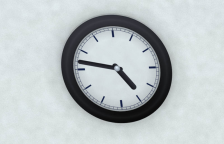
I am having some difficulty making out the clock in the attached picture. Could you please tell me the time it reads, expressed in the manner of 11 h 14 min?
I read 4 h 47 min
